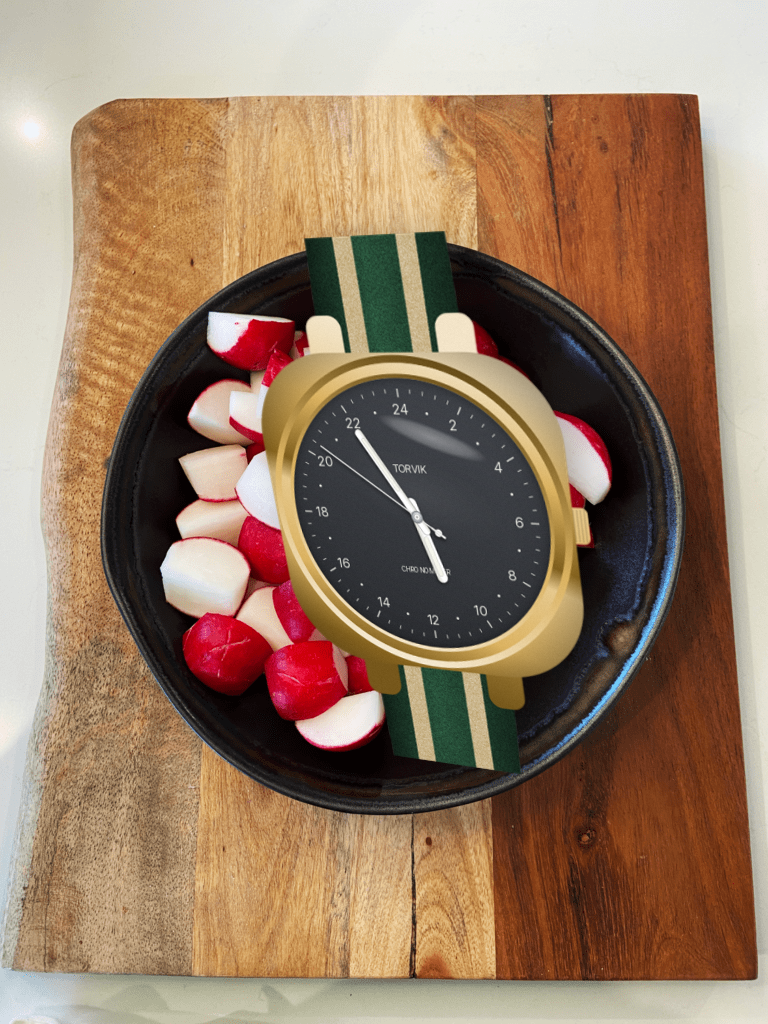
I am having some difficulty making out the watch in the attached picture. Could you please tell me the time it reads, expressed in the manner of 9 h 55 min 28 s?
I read 10 h 54 min 51 s
